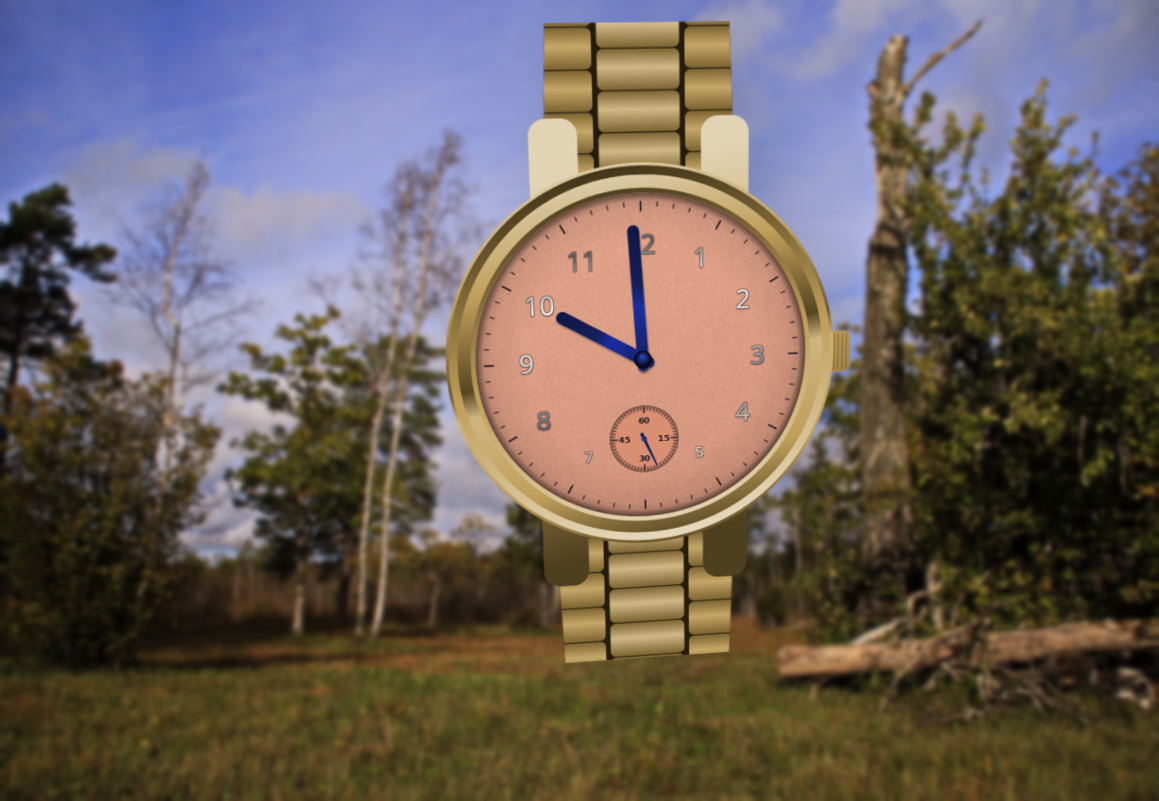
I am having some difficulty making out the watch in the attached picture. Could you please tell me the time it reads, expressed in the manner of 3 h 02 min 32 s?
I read 9 h 59 min 26 s
